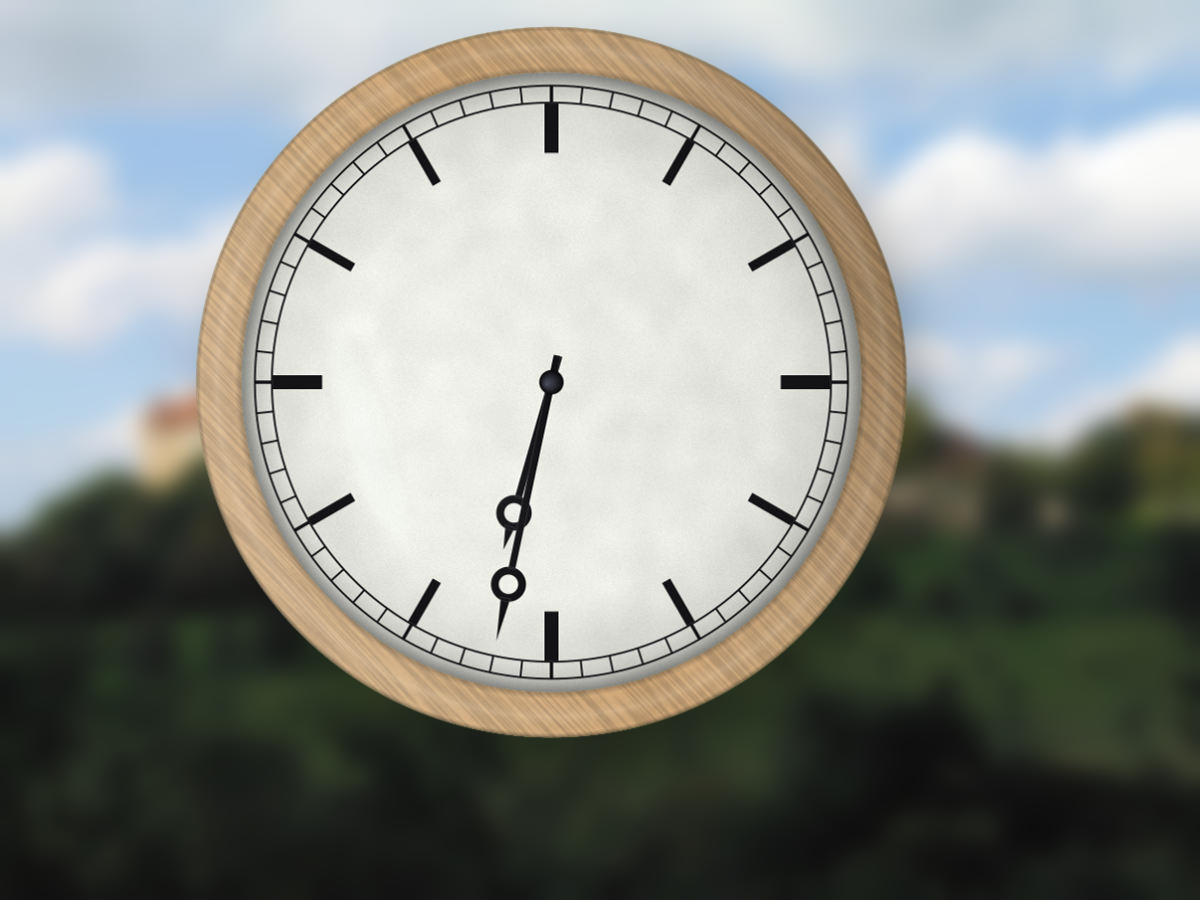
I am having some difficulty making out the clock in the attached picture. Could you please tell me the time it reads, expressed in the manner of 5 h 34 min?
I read 6 h 32 min
